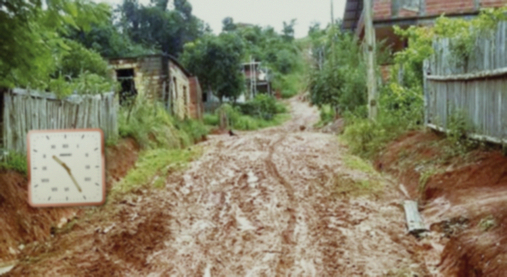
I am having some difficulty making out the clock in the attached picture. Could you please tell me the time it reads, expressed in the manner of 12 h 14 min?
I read 10 h 25 min
